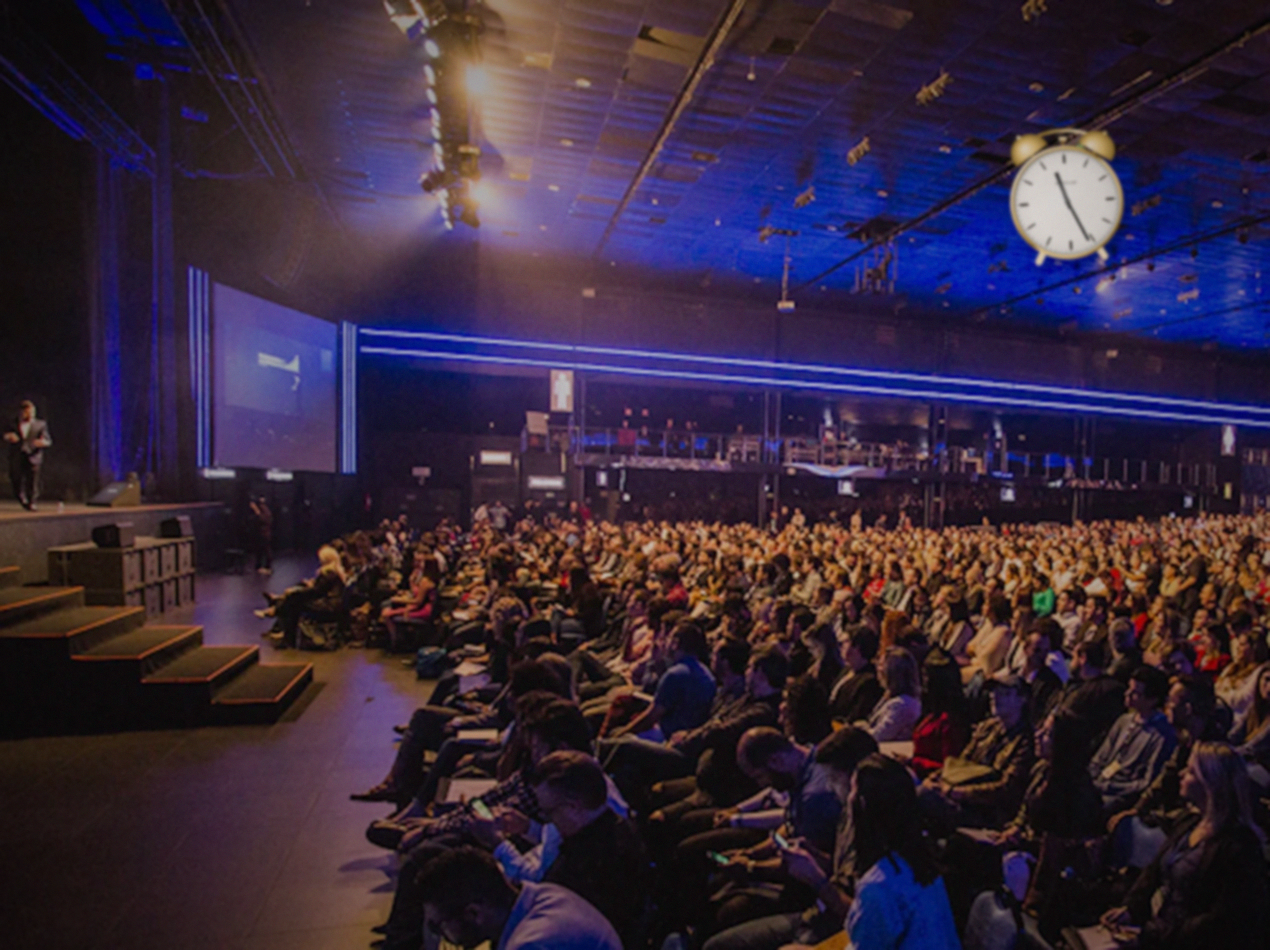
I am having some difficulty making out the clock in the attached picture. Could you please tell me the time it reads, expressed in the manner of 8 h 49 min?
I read 11 h 26 min
